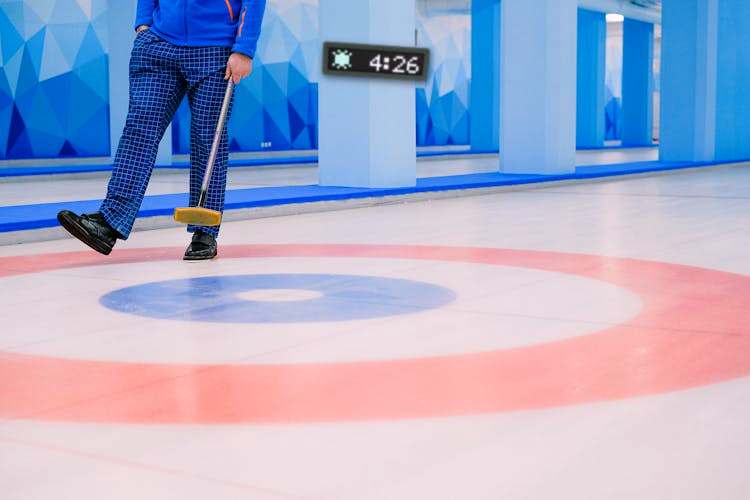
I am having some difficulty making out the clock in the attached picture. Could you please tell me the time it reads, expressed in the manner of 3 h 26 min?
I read 4 h 26 min
